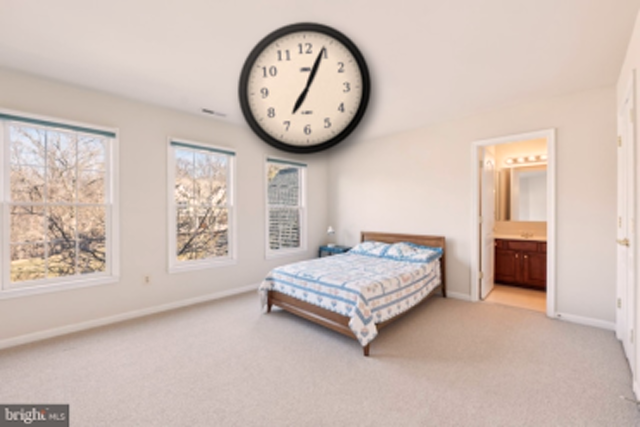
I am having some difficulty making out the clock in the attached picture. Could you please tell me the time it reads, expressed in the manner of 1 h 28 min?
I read 7 h 04 min
